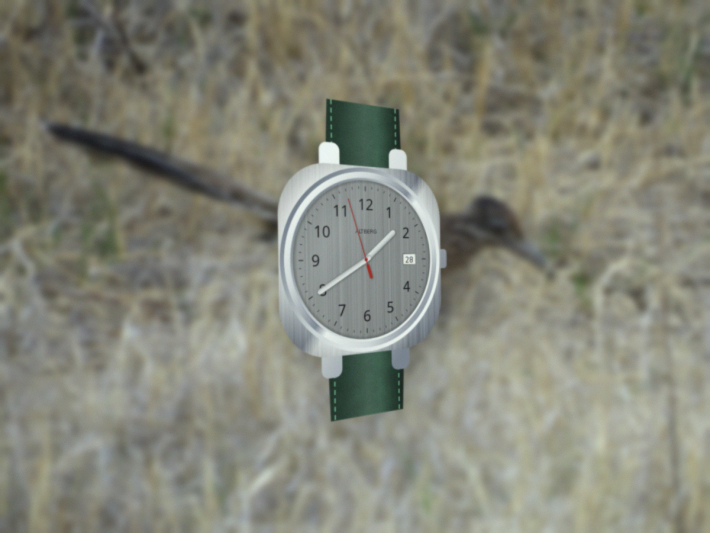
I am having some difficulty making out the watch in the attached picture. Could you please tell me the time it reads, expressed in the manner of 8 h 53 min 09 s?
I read 1 h 39 min 57 s
